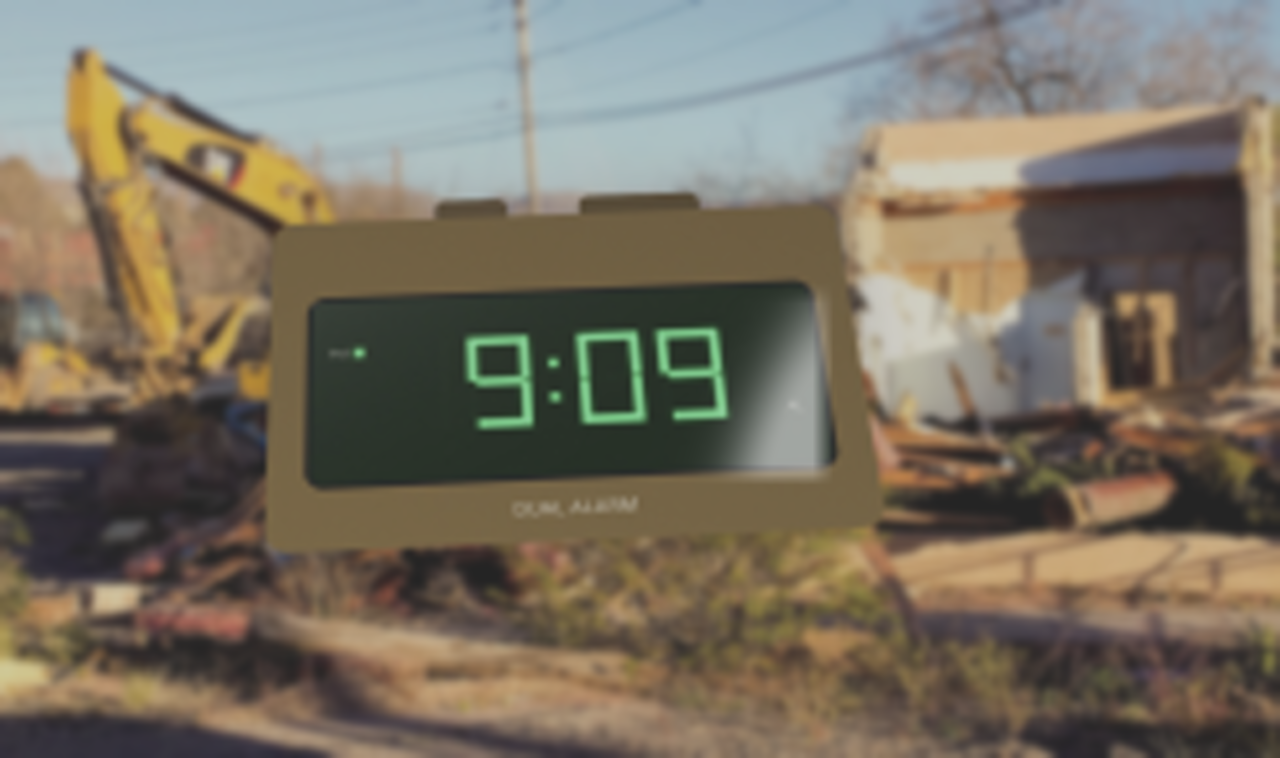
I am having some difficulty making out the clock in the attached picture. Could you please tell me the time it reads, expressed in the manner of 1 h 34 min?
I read 9 h 09 min
